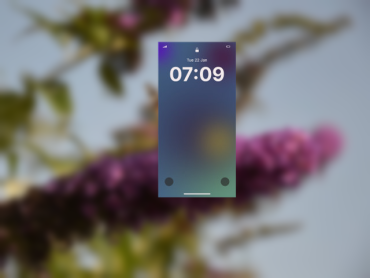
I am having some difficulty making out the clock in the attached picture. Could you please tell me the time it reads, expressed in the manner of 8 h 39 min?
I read 7 h 09 min
